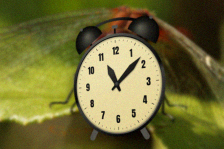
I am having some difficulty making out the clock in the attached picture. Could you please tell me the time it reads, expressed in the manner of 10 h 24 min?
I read 11 h 08 min
